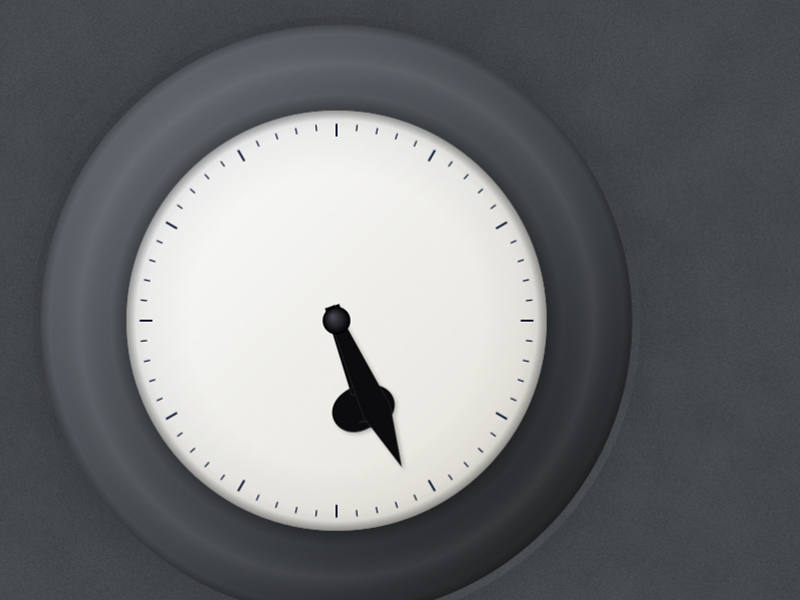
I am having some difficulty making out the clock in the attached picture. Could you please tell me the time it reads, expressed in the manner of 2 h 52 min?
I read 5 h 26 min
